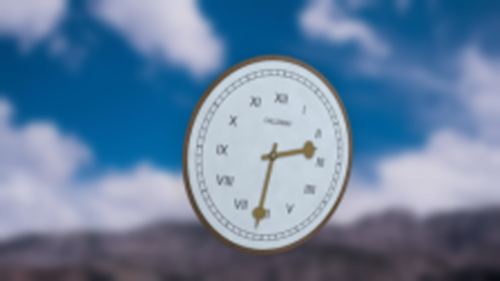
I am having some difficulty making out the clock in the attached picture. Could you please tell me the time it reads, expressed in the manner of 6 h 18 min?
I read 2 h 31 min
